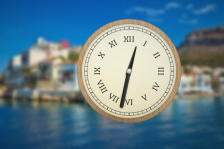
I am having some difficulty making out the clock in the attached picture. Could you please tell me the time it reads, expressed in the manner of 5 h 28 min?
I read 12 h 32 min
